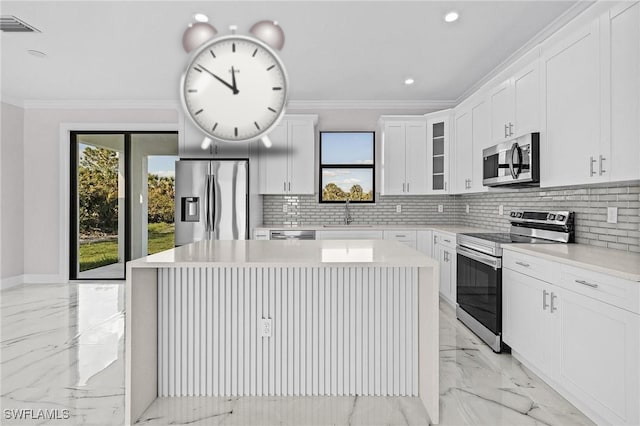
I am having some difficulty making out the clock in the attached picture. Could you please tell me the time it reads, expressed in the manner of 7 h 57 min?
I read 11 h 51 min
